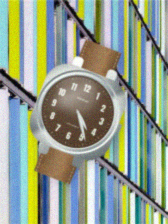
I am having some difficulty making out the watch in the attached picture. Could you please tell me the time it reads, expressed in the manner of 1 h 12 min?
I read 4 h 24 min
